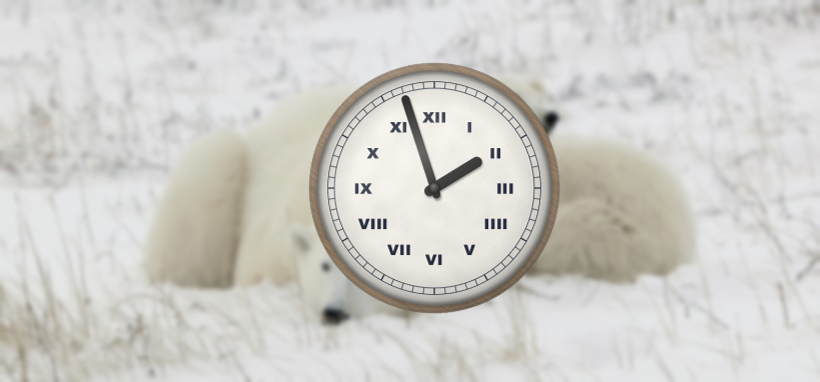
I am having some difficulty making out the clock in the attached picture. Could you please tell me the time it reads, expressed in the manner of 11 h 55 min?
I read 1 h 57 min
